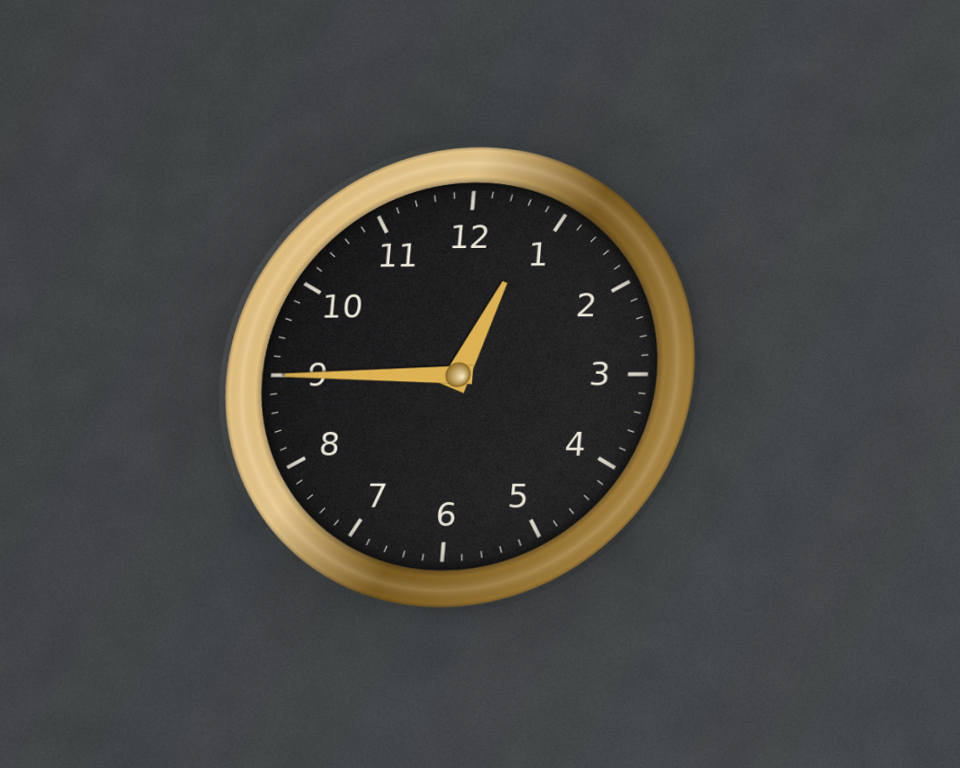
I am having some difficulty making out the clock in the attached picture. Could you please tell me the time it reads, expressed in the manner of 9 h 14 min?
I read 12 h 45 min
